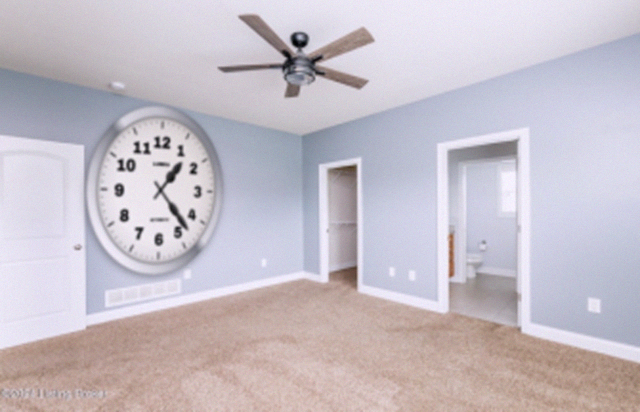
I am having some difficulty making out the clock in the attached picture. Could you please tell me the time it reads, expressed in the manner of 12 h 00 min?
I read 1 h 23 min
